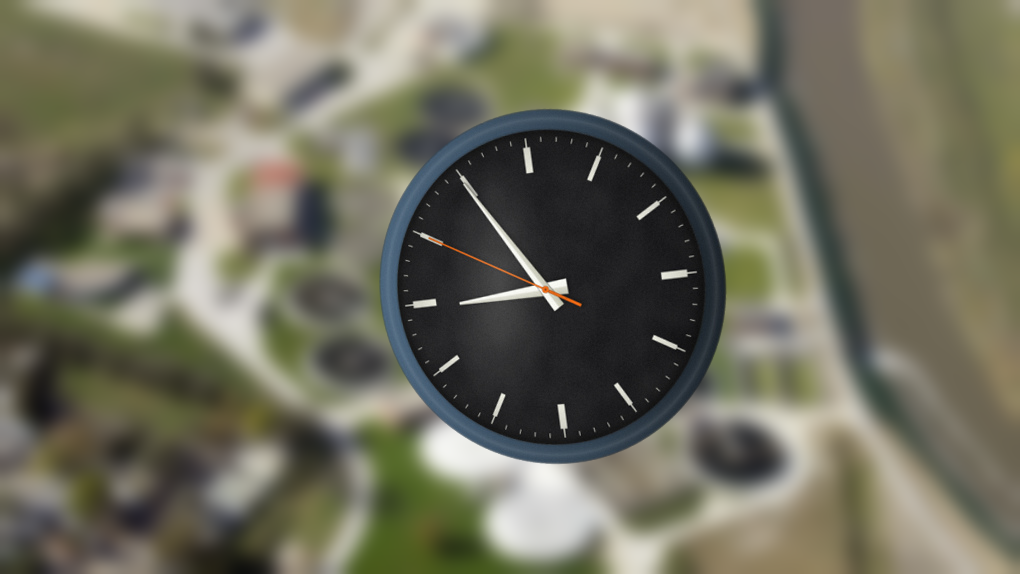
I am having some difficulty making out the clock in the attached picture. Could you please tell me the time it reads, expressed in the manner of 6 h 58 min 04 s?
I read 8 h 54 min 50 s
